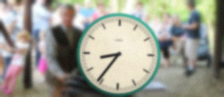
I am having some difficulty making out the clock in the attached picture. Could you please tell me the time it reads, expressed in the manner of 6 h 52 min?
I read 8 h 36 min
